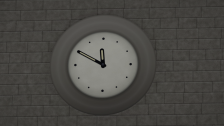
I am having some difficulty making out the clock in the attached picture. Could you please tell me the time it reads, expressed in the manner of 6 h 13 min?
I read 11 h 50 min
